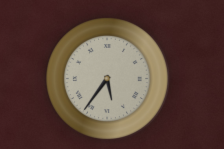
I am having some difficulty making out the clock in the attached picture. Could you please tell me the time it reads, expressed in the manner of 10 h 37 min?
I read 5 h 36 min
